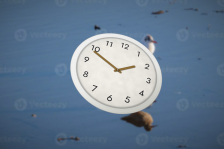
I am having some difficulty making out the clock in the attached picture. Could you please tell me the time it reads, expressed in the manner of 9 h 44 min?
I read 1 h 49 min
